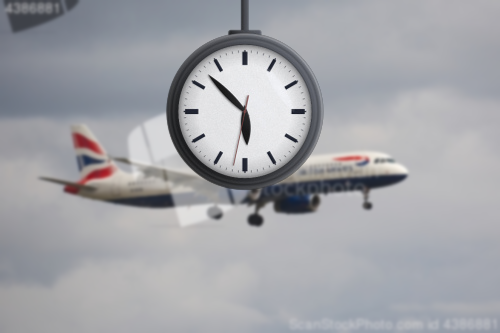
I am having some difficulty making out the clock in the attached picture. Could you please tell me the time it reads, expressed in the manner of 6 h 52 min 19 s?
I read 5 h 52 min 32 s
